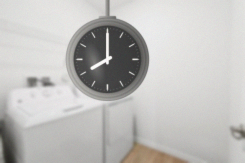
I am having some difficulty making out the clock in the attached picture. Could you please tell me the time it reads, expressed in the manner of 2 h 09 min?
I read 8 h 00 min
